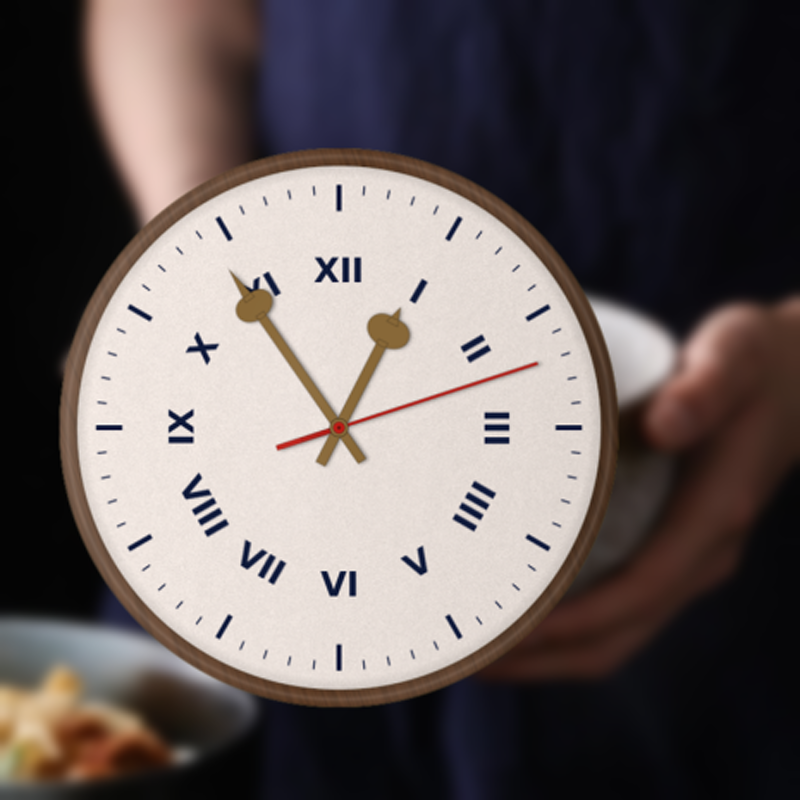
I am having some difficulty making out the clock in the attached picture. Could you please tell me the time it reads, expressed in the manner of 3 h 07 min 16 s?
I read 12 h 54 min 12 s
